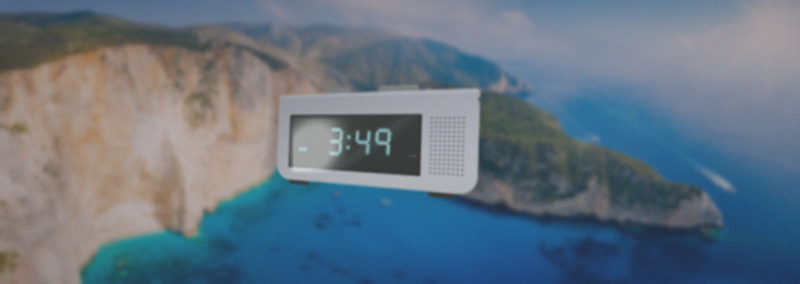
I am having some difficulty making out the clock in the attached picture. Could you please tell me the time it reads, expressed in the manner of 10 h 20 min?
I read 3 h 49 min
